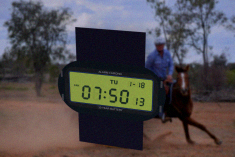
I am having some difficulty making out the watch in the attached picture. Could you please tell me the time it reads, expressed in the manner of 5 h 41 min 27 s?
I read 7 h 50 min 13 s
